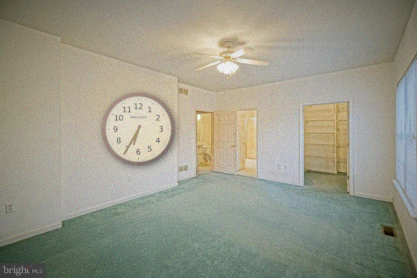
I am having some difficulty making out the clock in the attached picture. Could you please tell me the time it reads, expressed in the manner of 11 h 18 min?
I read 6 h 35 min
